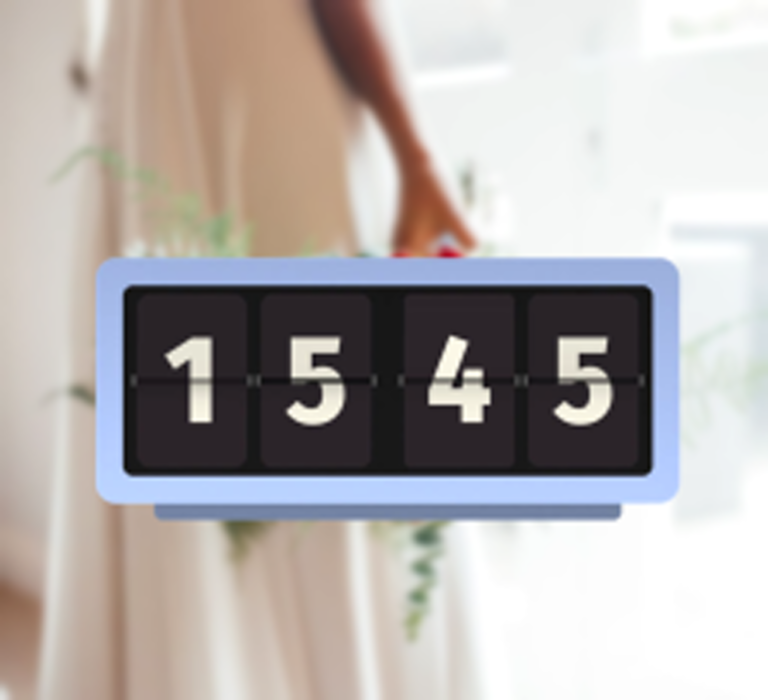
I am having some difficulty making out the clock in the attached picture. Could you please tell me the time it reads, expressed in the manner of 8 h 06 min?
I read 15 h 45 min
